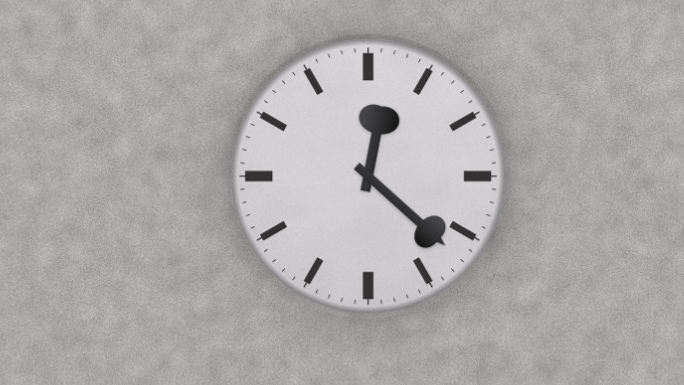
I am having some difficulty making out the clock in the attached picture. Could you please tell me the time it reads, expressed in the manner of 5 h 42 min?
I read 12 h 22 min
